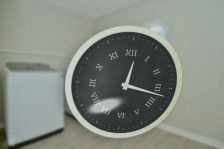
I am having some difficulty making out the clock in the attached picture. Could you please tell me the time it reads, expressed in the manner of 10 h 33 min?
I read 12 h 17 min
